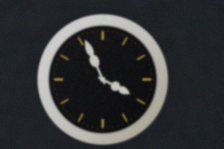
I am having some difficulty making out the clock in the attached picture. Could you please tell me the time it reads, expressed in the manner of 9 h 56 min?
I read 3 h 56 min
